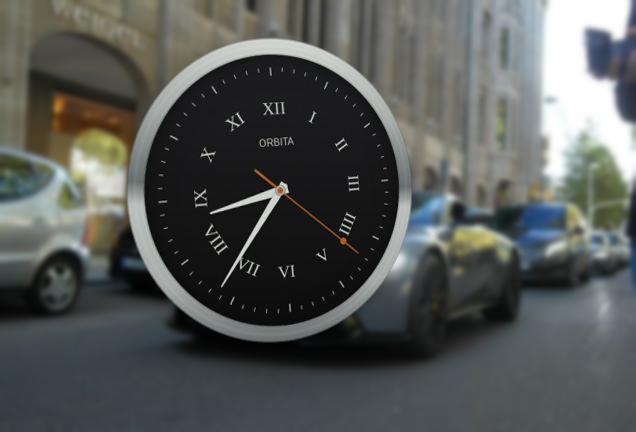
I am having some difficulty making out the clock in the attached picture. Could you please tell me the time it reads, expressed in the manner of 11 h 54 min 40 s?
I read 8 h 36 min 22 s
